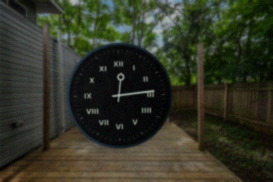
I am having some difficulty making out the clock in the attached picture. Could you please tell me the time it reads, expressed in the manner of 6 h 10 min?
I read 12 h 14 min
